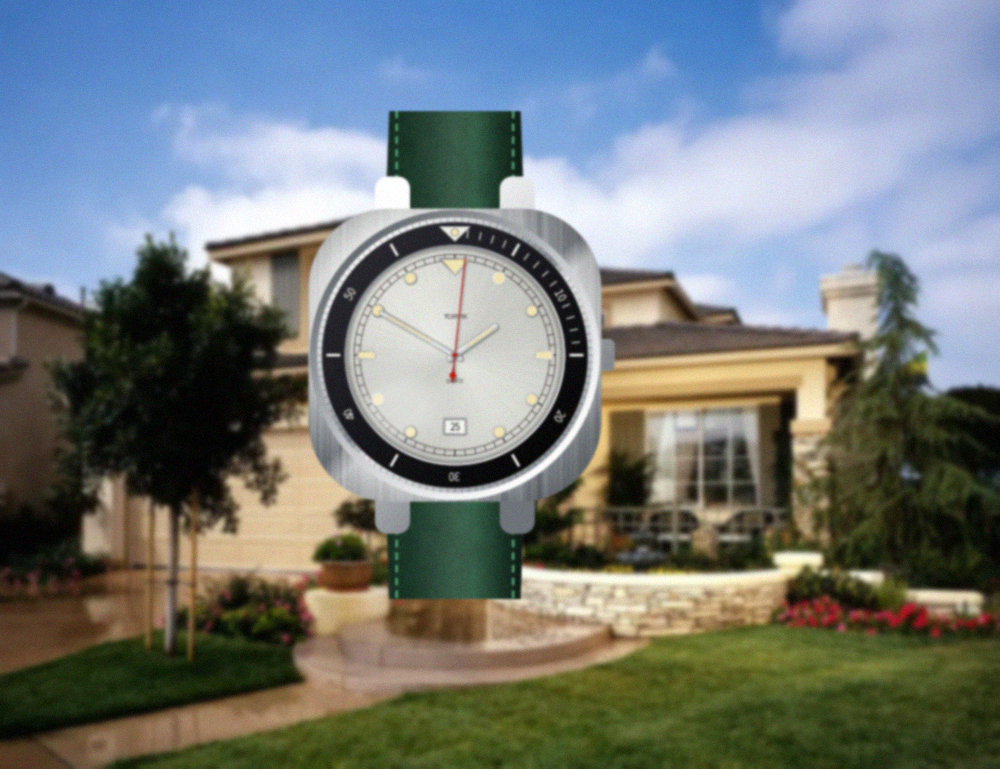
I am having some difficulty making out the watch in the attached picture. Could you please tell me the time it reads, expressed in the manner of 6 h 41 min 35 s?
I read 1 h 50 min 01 s
